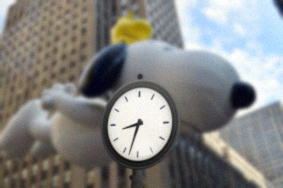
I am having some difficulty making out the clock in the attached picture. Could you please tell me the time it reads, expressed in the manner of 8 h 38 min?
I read 8 h 33 min
